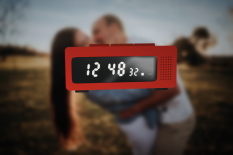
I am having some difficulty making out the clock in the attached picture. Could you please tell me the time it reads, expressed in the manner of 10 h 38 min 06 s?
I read 12 h 48 min 32 s
